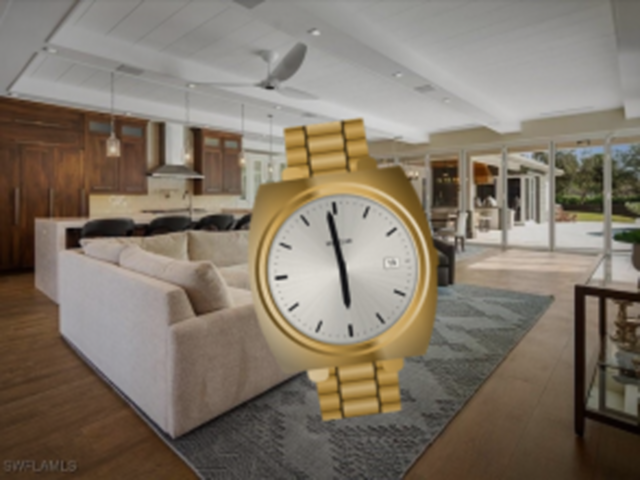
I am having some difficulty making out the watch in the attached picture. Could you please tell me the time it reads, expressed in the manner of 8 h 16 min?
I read 5 h 59 min
